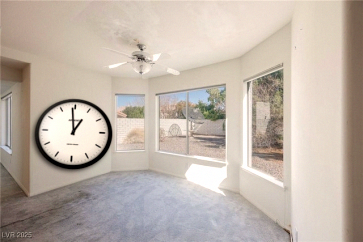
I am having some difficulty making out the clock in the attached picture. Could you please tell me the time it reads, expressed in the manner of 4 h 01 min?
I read 12 h 59 min
